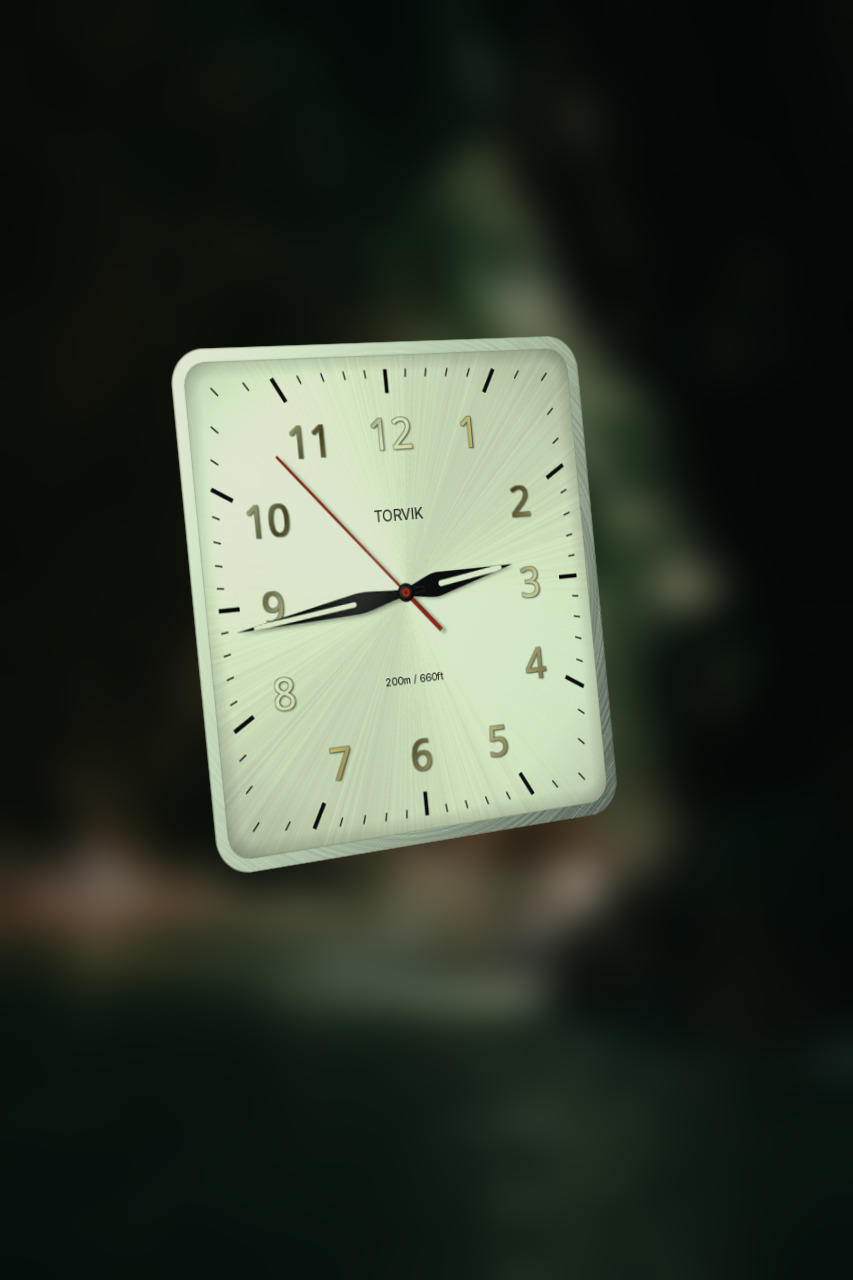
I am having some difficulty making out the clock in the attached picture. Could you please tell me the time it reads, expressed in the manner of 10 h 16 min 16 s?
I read 2 h 43 min 53 s
